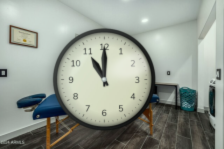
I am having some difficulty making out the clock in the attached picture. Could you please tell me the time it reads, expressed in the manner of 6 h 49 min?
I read 11 h 00 min
